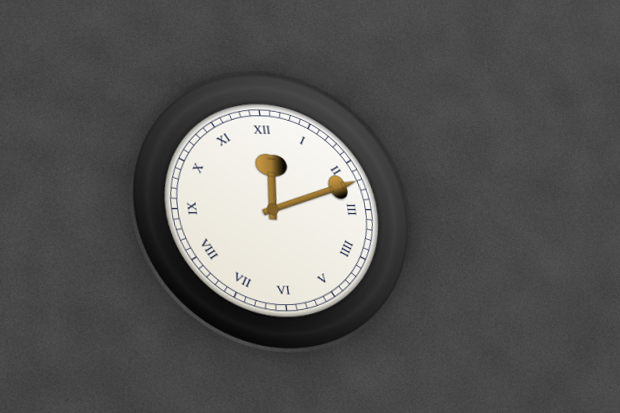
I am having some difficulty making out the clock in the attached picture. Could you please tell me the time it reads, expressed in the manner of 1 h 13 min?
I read 12 h 12 min
